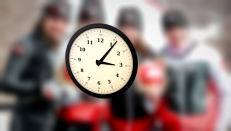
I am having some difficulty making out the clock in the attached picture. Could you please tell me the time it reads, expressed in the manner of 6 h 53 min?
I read 3 h 06 min
